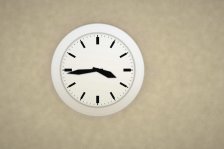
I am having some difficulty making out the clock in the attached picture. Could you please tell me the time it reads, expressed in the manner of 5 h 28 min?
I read 3 h 44 min
